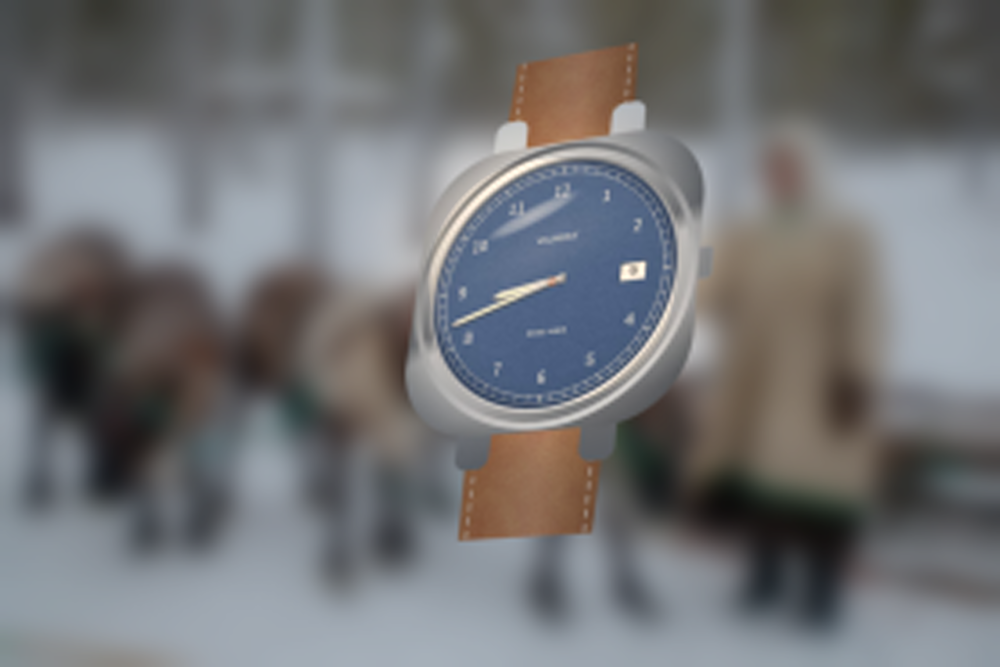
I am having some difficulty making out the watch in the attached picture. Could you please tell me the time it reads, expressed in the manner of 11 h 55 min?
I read 8 h 42 min
